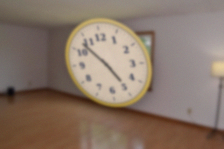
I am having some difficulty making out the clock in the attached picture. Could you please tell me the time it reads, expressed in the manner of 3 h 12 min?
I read 4 h 53 min
